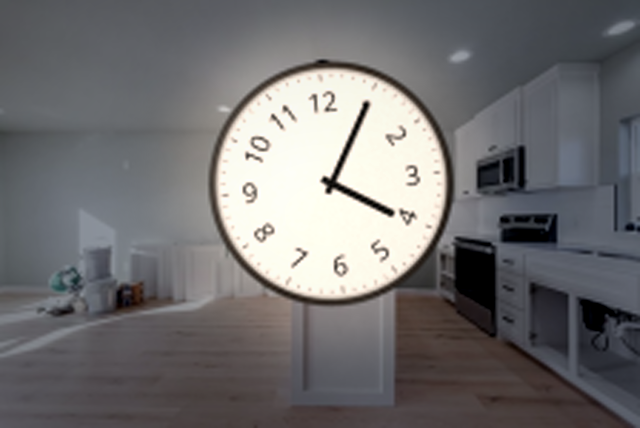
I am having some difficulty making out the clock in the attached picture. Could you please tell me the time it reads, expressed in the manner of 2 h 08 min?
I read 4 h 05 min
